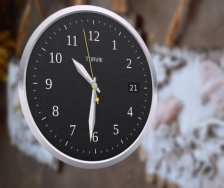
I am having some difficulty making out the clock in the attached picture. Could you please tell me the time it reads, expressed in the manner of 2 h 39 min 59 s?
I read 10 h 30 min 58 s
